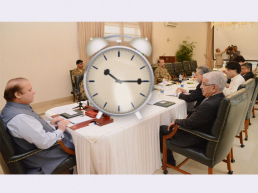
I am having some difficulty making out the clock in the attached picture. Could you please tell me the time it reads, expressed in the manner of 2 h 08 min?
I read 10 h 15 min
